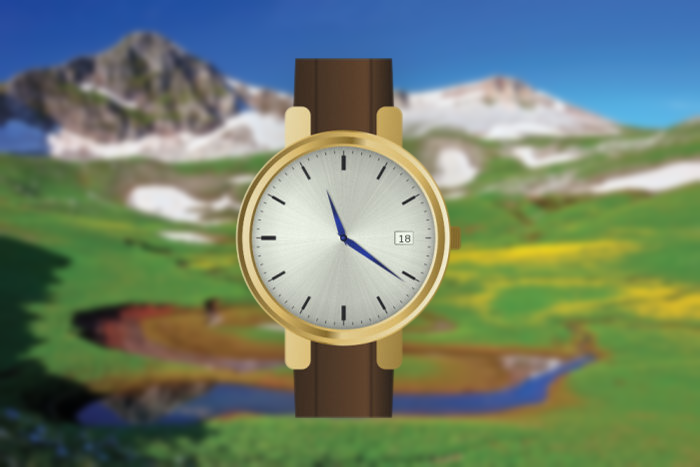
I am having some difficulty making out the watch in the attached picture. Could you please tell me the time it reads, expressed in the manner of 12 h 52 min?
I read 11 h 21 min
